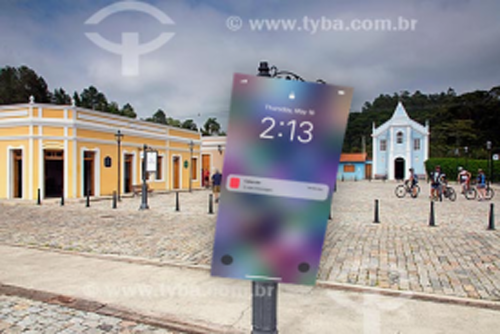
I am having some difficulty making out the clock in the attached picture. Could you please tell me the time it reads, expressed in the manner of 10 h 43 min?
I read 2 h 13 min
